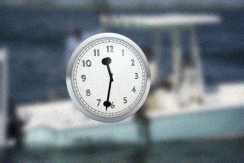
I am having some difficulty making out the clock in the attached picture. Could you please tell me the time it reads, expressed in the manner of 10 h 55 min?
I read 11 h 32 min
